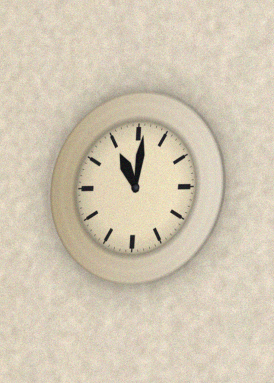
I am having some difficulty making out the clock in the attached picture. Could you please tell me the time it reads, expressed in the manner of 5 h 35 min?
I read 11 h 01 min
